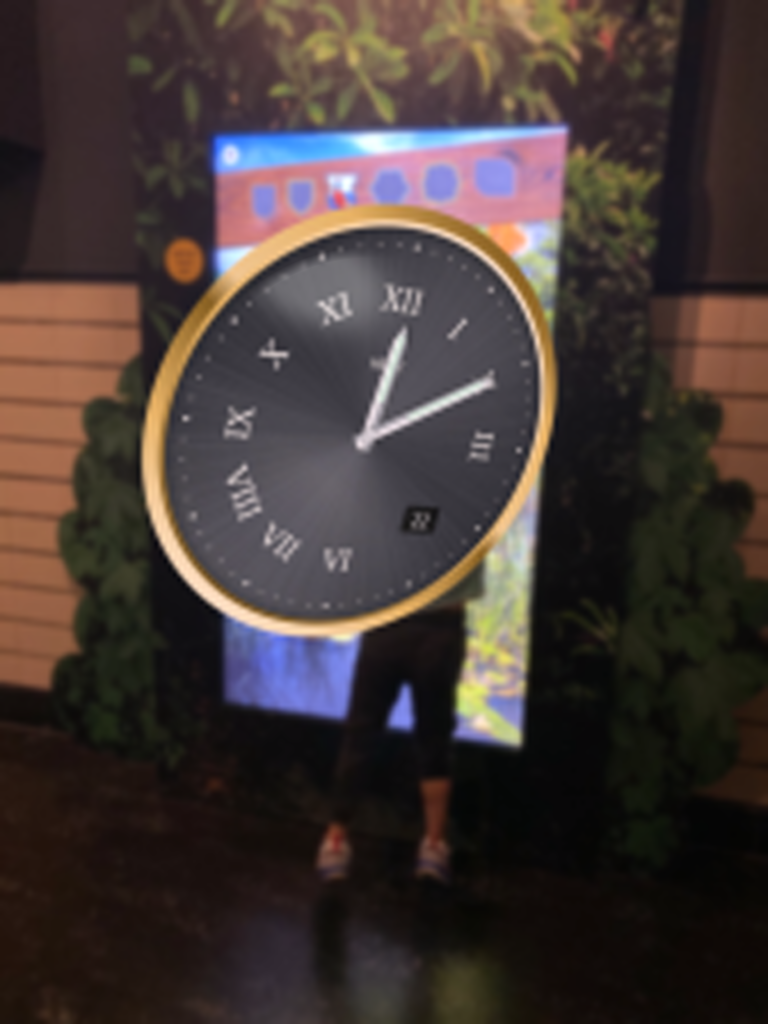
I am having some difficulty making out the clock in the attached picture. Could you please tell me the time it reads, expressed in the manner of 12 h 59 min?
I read 12 h 10 min
